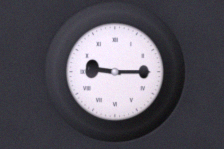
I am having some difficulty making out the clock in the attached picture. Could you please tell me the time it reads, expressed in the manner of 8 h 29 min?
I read 9 h 15 min
